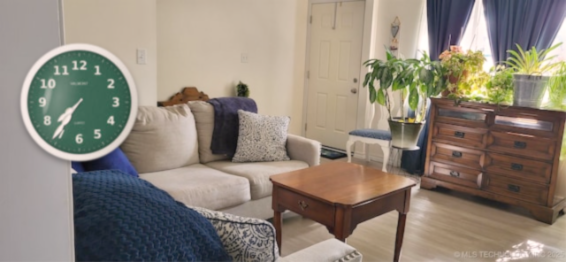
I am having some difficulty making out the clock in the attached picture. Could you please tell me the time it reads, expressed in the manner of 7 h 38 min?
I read 7 h 36 min
